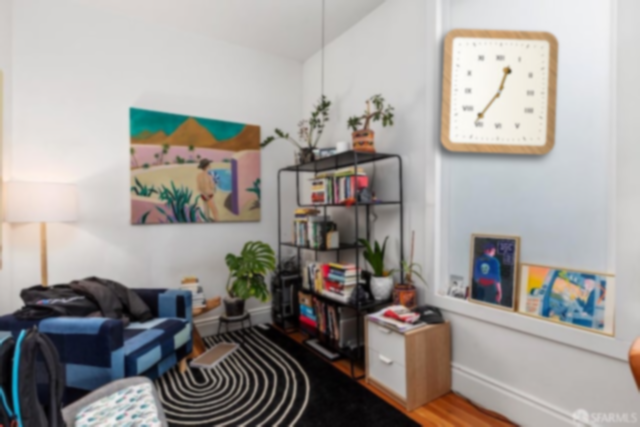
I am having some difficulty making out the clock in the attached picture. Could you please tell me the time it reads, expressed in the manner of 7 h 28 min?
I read 12 h 36 min
